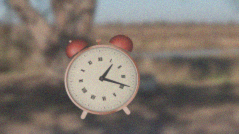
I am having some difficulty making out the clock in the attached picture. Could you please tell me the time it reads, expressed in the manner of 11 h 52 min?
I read 1 h 19 min
